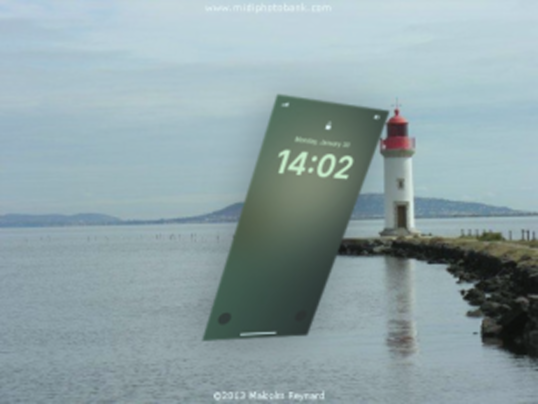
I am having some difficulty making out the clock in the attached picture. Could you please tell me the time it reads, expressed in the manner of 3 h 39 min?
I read 14 h 02 min
